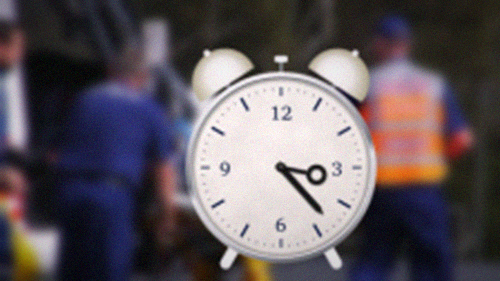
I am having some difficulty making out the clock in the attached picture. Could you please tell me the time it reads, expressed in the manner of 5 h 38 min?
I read 3 h 23 min
